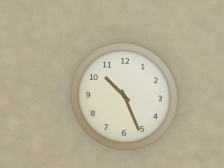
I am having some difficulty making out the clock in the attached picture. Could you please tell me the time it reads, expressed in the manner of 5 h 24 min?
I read 10 h 26 min
